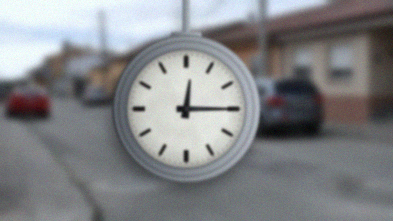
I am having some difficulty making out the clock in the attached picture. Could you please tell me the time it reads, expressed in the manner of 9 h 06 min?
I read 12 h 15 min
